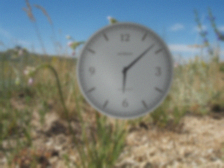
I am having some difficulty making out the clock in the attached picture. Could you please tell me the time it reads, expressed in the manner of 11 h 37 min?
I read 6 h 08 min
